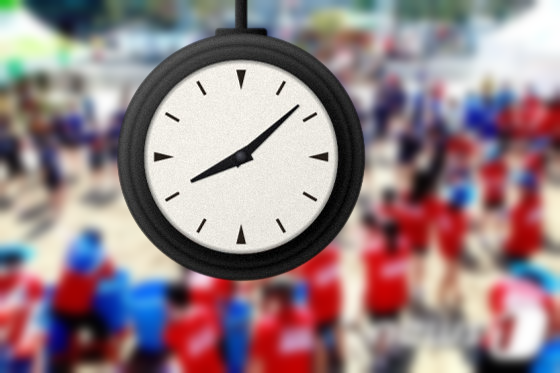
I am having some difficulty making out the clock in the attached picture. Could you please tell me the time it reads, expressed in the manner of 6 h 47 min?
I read 8 h 08 min
